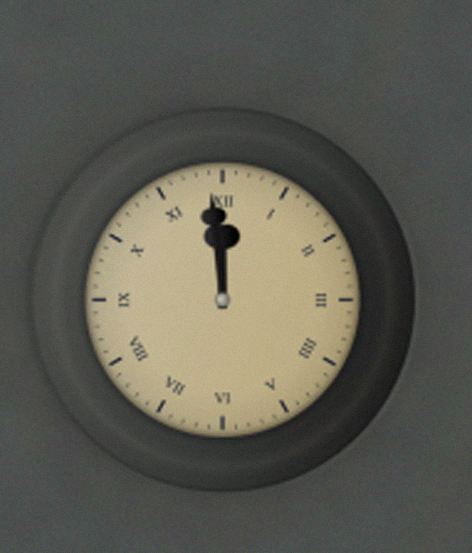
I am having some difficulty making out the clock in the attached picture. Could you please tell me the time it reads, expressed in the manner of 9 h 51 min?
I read 11 h 59 min
